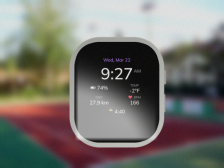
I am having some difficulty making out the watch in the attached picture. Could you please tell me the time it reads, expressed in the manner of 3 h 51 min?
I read 9 h 27 min
